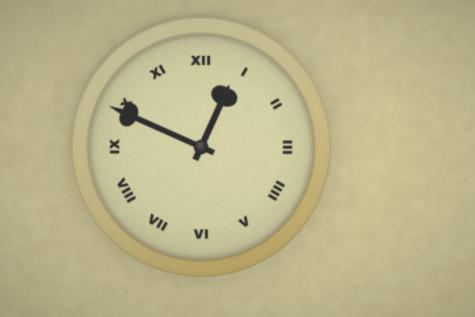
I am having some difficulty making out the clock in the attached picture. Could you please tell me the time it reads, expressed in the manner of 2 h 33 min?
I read 12 h 49 min
